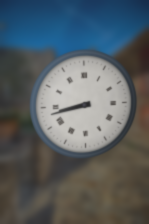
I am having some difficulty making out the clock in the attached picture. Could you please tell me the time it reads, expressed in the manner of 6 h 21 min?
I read 8 h 43 min
